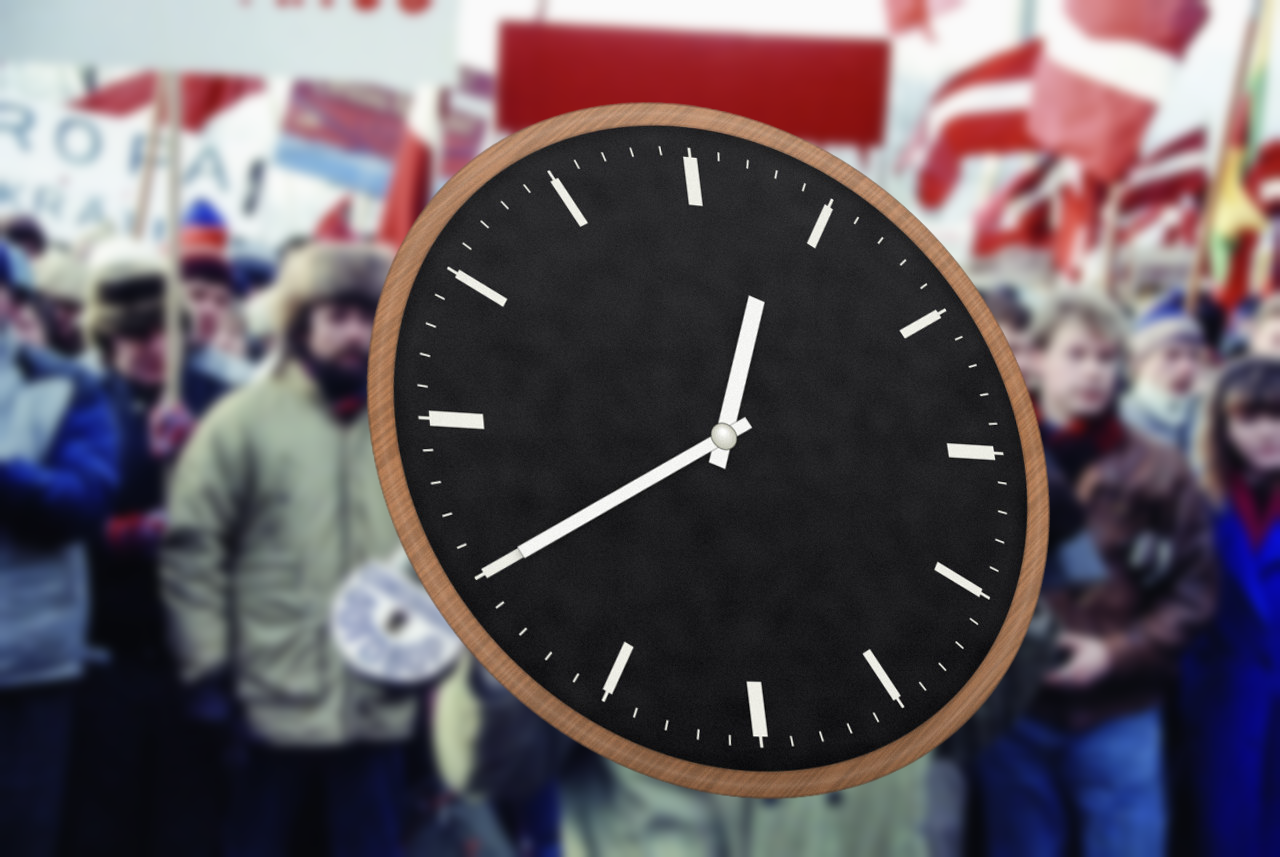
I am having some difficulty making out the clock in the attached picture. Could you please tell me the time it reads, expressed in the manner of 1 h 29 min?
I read 12 h 40 min
